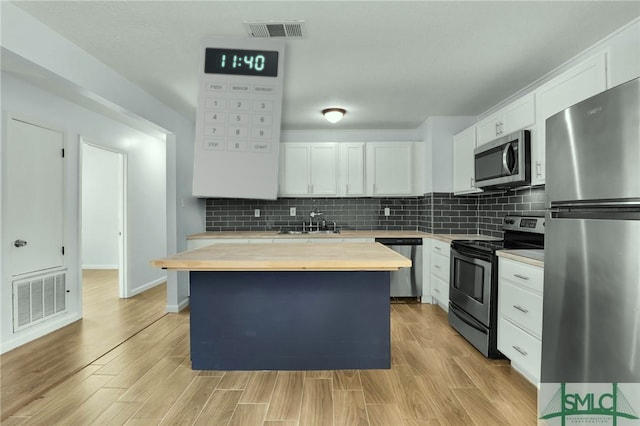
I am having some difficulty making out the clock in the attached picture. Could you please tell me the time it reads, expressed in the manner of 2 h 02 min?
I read 11 h 40 min
